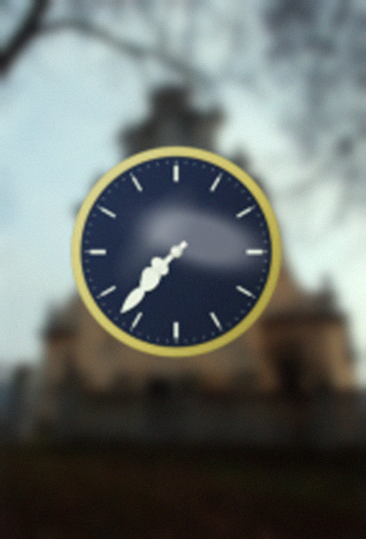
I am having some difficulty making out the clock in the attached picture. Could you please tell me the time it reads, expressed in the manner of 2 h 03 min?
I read 7 h 37 min
